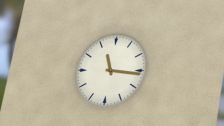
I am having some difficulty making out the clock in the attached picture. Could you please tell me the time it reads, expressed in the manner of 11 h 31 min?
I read 11 h 16 min
